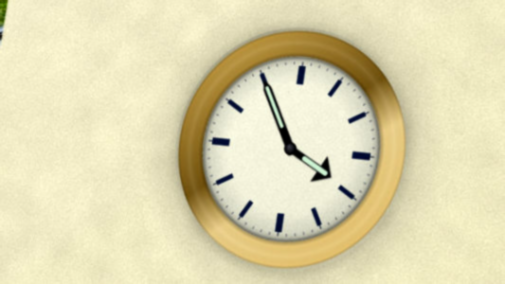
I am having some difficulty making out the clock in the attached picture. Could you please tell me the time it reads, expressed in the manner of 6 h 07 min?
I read 3 h 55 min
